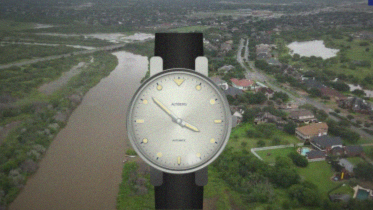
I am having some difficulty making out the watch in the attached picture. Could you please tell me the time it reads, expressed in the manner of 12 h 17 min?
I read 3 h 52 min
